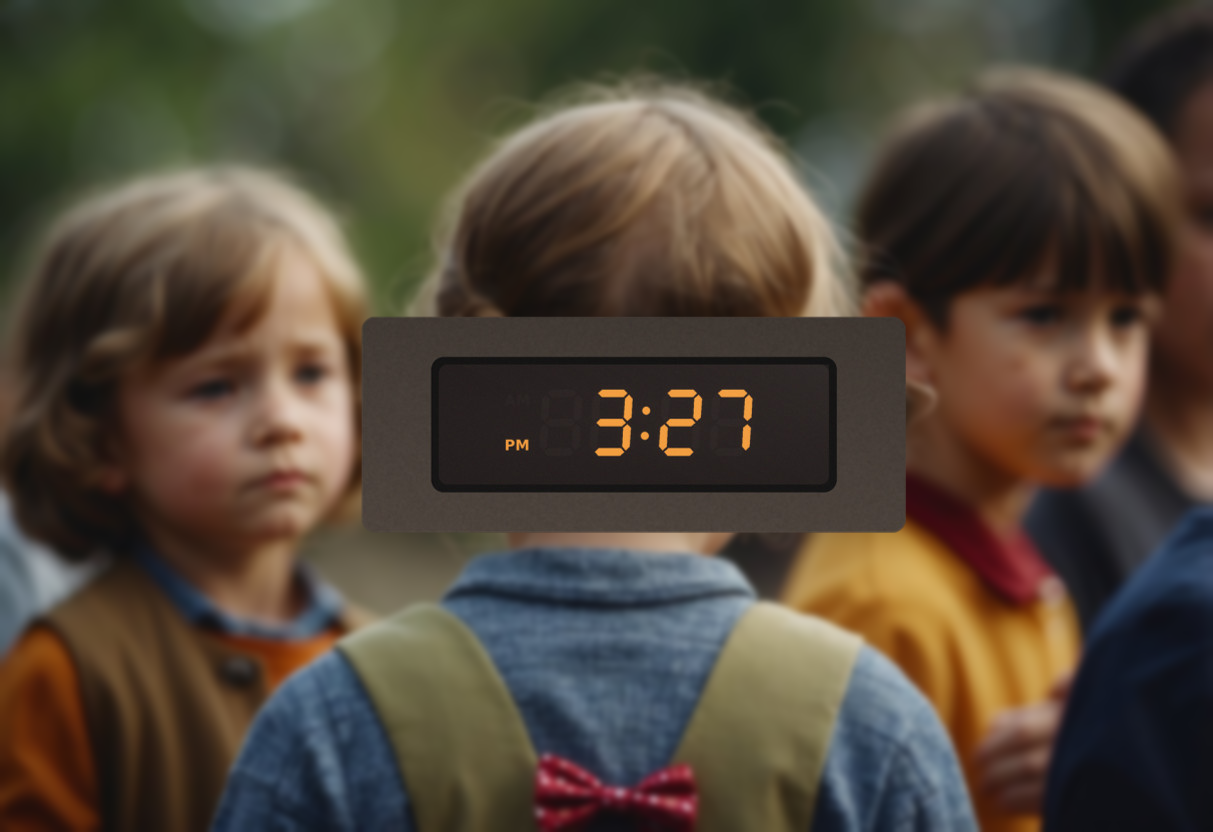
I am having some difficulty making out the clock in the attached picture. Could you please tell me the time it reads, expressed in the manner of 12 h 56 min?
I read 3 h 27 min
